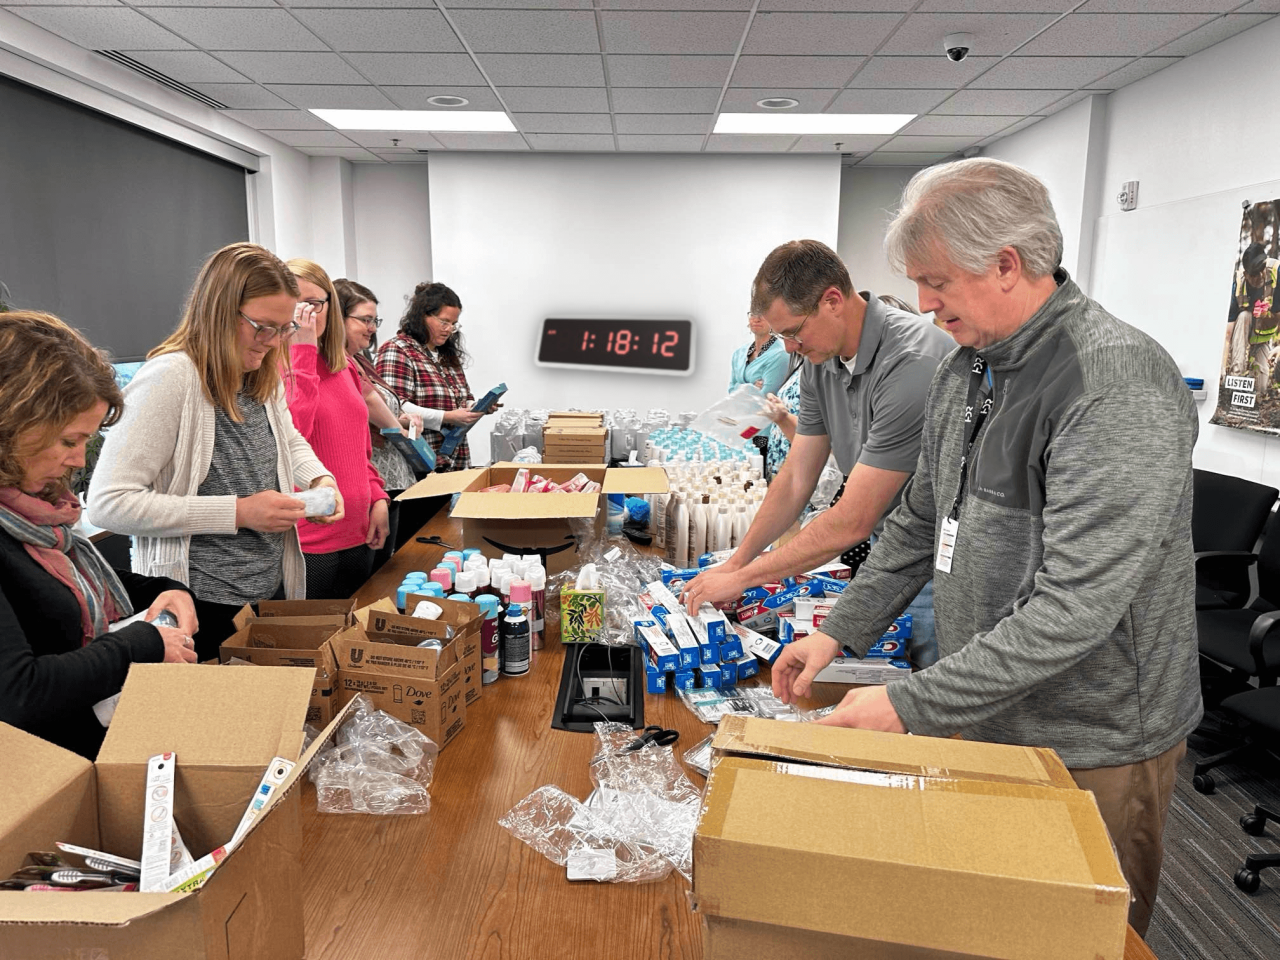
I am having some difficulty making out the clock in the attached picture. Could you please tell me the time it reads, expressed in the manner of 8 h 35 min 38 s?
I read 1 h 18 min 12 s
